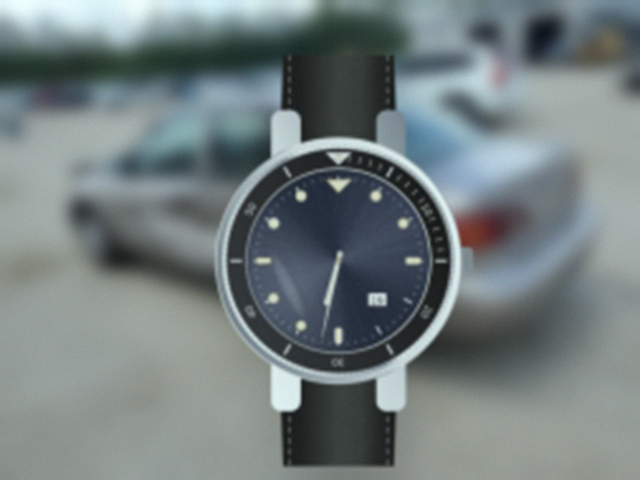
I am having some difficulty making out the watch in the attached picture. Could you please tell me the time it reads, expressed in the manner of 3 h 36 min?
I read 6 h 32 min
